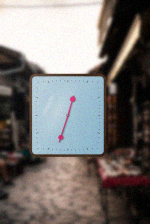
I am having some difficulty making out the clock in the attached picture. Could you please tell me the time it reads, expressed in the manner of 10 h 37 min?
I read 12 h 33 min
